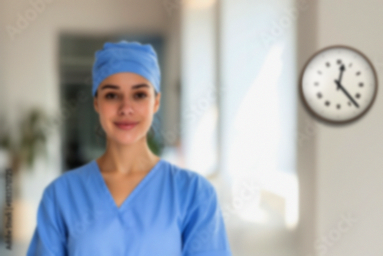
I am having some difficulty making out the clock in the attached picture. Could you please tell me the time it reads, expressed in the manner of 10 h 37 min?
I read 12 h 23 min
